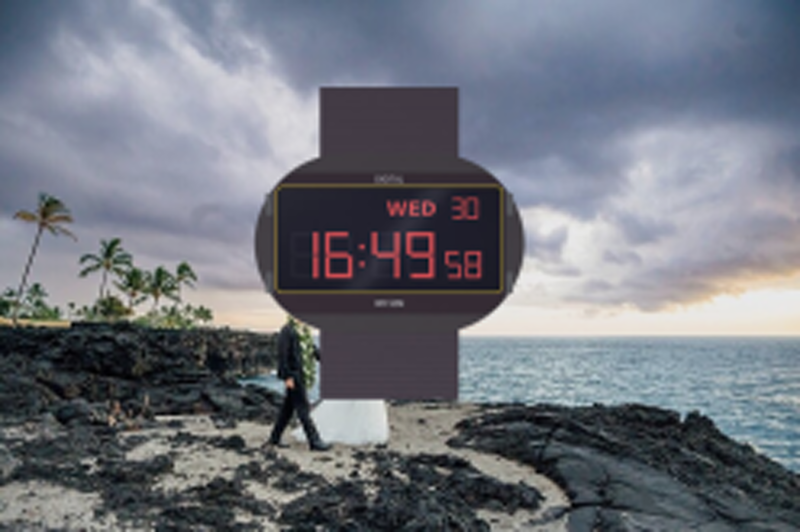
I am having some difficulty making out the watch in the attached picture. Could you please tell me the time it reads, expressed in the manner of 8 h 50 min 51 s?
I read 16 h 49 min 58 s
